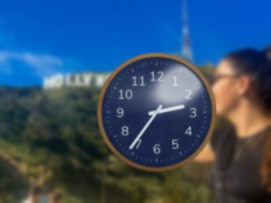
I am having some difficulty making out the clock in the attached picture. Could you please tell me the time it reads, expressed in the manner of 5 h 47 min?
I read 2 h 36 min
